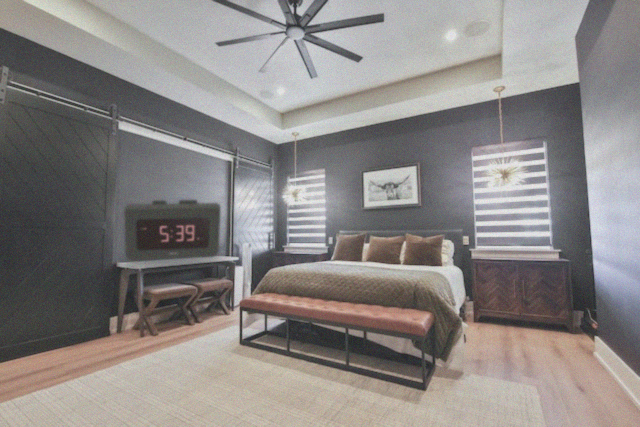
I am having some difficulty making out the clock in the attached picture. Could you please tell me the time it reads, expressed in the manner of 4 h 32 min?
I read 5 h 39 min
